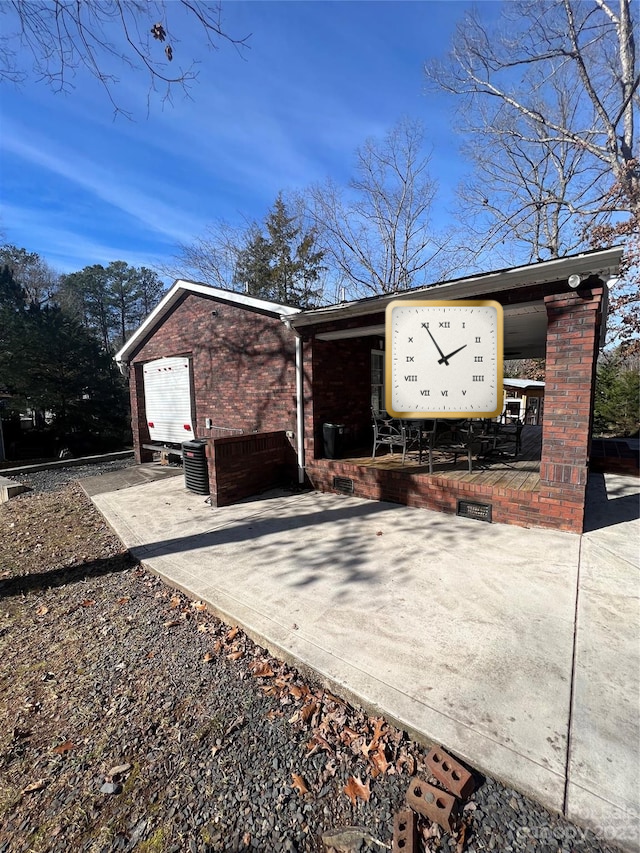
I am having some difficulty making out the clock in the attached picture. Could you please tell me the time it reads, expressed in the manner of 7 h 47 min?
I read 1 h 55 min
